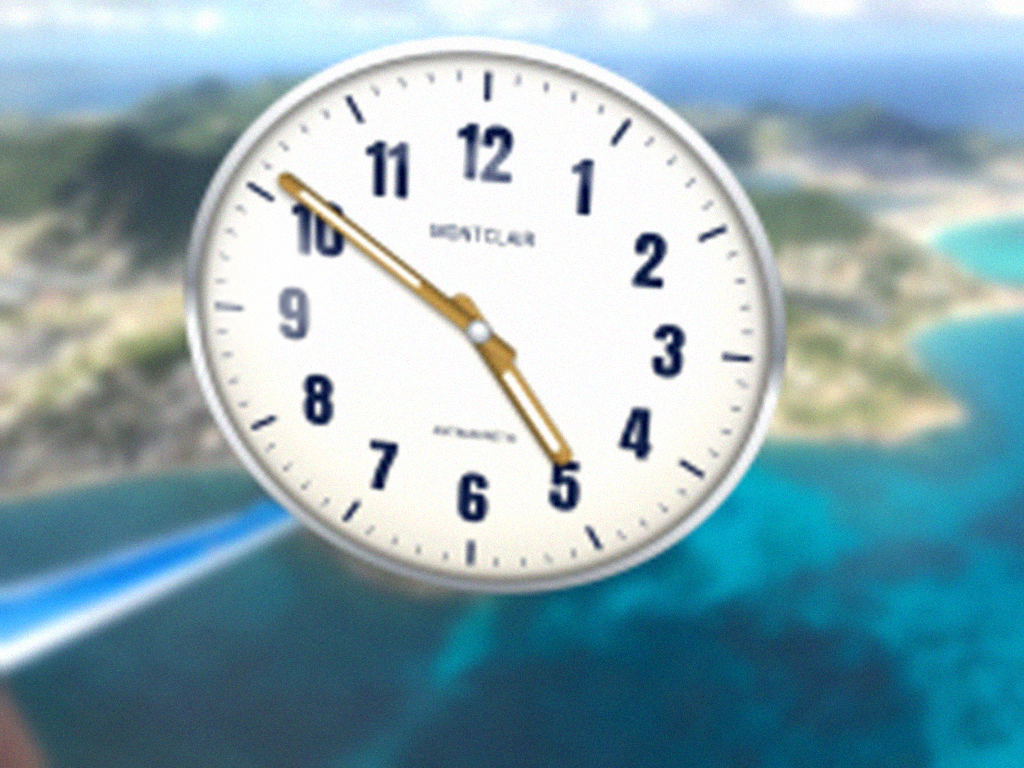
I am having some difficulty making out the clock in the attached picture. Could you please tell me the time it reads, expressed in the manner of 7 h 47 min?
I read 4 h 51 min
